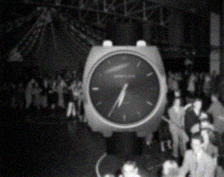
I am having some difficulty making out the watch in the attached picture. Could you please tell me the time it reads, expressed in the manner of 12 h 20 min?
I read 6 h 35 min
